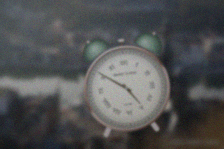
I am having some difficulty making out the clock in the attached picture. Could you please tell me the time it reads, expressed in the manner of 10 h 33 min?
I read 4 h 51 min
